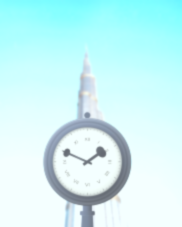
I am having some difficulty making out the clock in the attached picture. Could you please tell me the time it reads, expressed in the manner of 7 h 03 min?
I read 1 h 49 min
